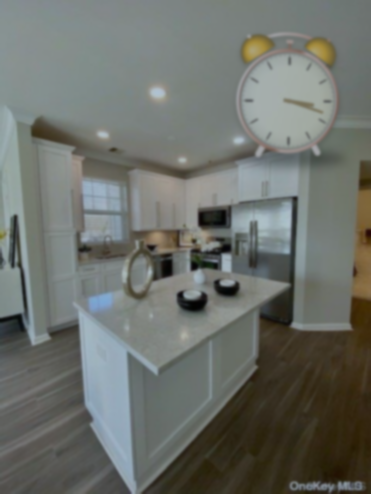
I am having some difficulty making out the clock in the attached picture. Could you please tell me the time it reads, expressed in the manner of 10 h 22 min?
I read 3 h 18 min
